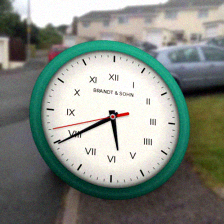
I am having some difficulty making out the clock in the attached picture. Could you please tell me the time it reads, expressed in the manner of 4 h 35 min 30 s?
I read 5 h 39 min 42 s
